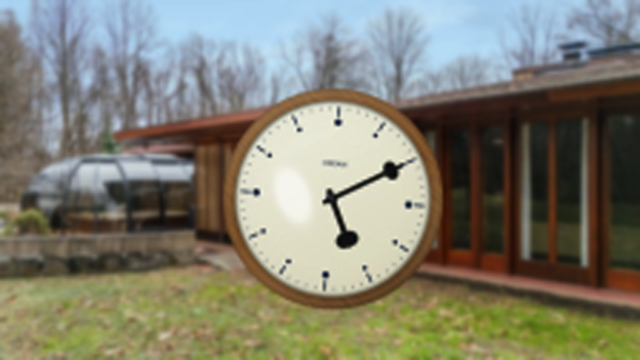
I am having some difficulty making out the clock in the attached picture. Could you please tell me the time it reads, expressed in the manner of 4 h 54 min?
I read 5 h 10 min
